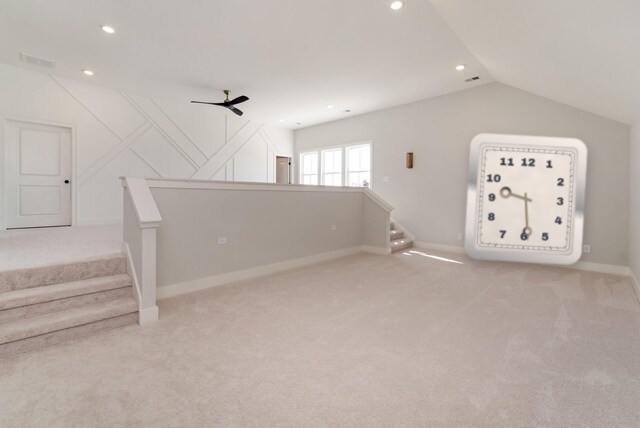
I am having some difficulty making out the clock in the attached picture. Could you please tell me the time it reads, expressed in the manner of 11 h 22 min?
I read 9 h 29 min
